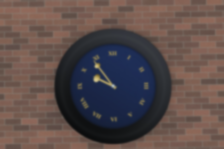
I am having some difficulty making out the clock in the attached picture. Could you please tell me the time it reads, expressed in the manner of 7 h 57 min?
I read 9 h 54 min
